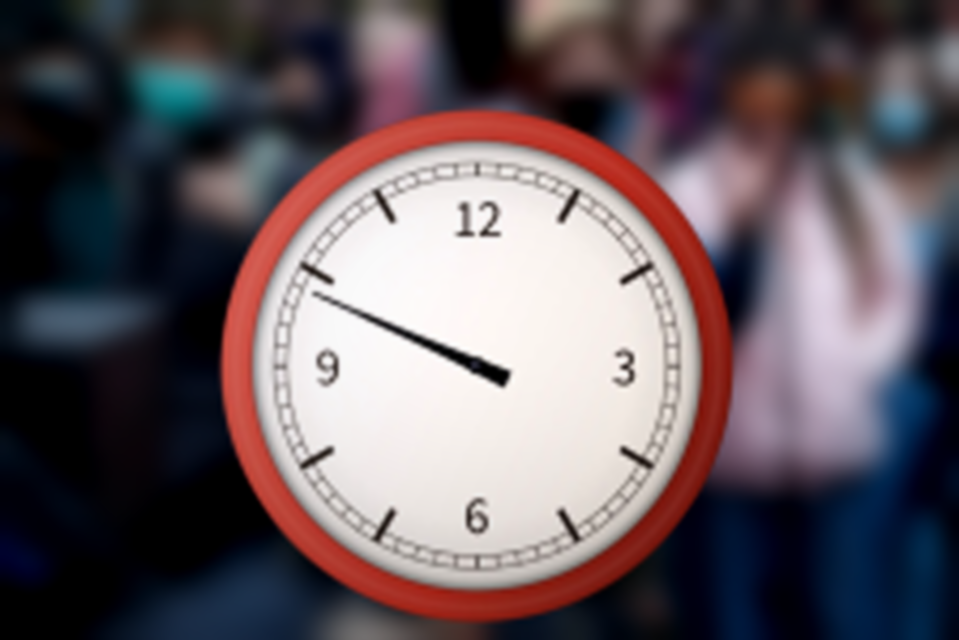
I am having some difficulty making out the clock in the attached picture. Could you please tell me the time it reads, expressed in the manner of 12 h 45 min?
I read 9 h 49 min
